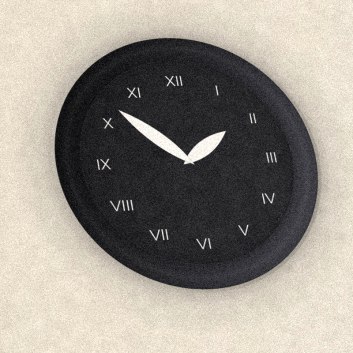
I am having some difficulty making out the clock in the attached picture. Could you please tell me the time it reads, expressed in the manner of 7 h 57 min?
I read 1 h 52 min
